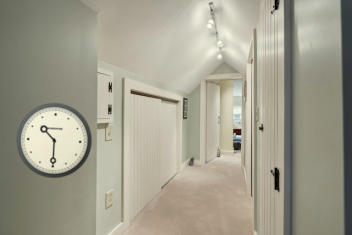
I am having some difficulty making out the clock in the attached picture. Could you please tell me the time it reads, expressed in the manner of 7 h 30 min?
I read 10 h 30 min
